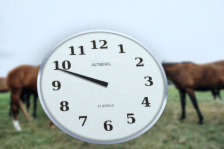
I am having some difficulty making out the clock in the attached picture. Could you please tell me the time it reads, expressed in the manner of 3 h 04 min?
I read 9 h 49 min
